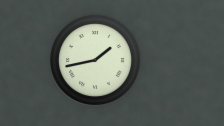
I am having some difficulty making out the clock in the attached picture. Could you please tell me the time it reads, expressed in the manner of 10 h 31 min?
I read 1 h 43 min
